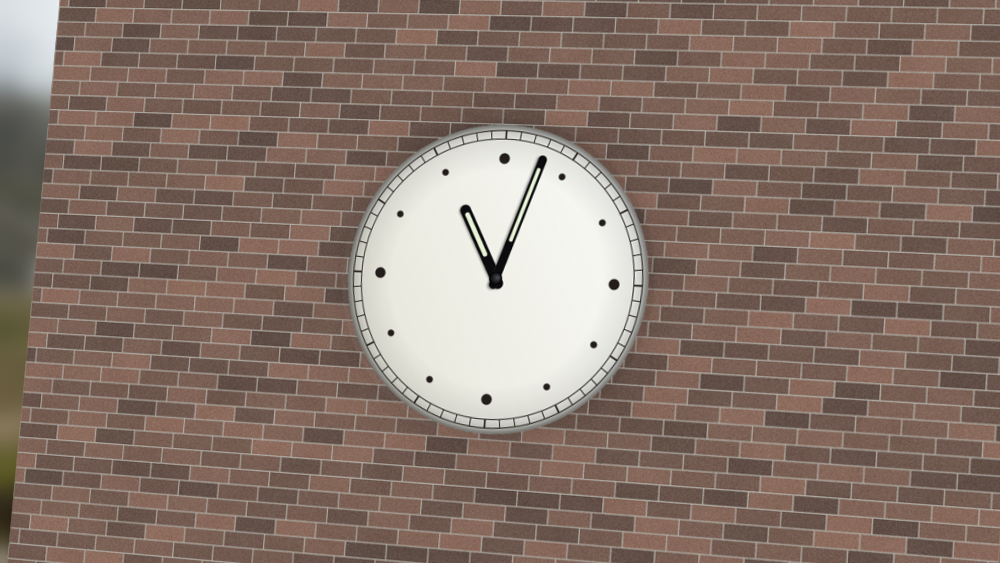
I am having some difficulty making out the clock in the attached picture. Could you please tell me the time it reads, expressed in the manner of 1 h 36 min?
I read 11 h 03 min
